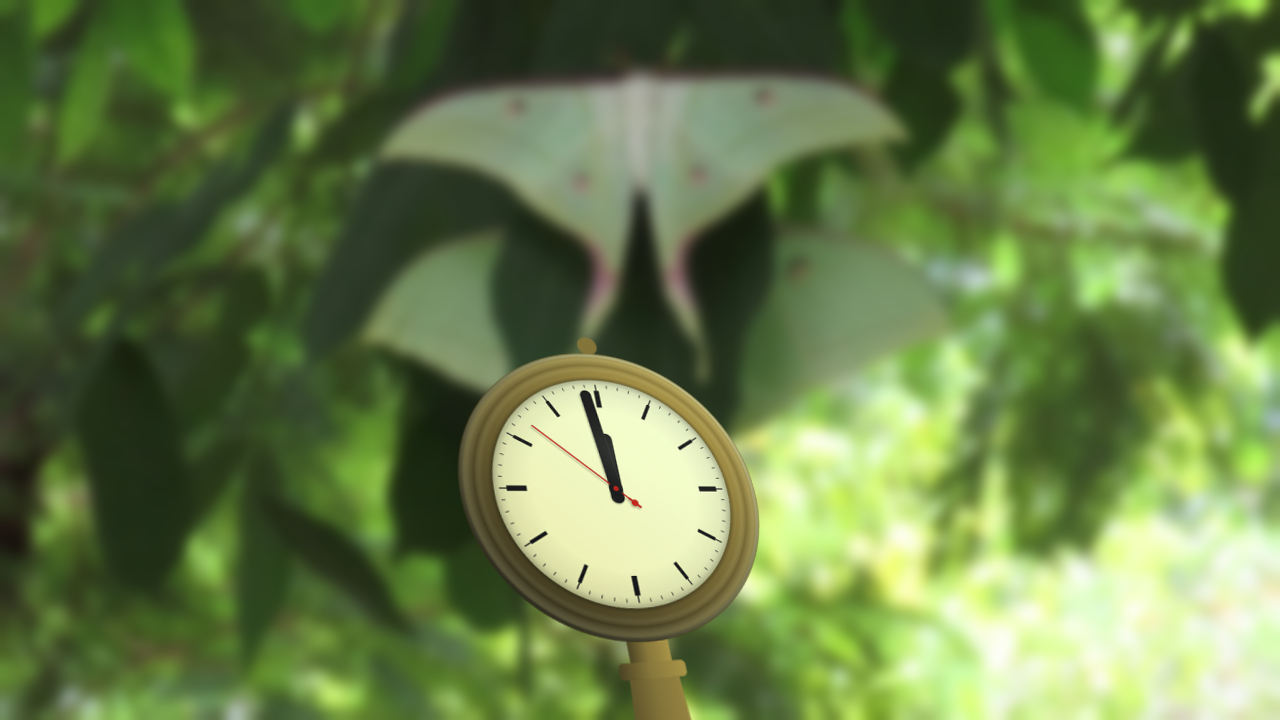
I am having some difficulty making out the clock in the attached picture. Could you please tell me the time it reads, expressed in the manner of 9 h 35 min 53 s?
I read 11 h 58 min 52 s
